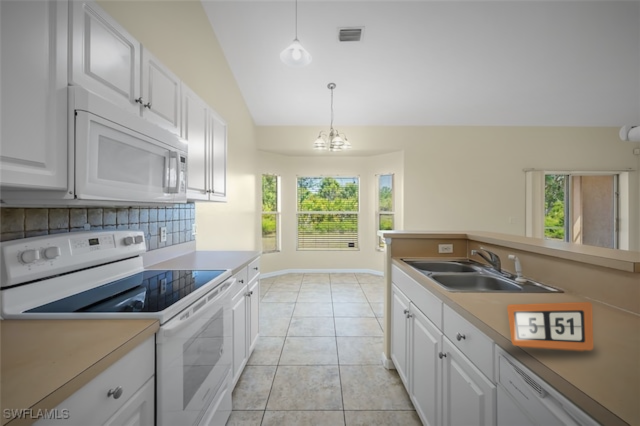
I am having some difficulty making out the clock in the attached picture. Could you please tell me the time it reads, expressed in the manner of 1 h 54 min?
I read 5 h 51 min
